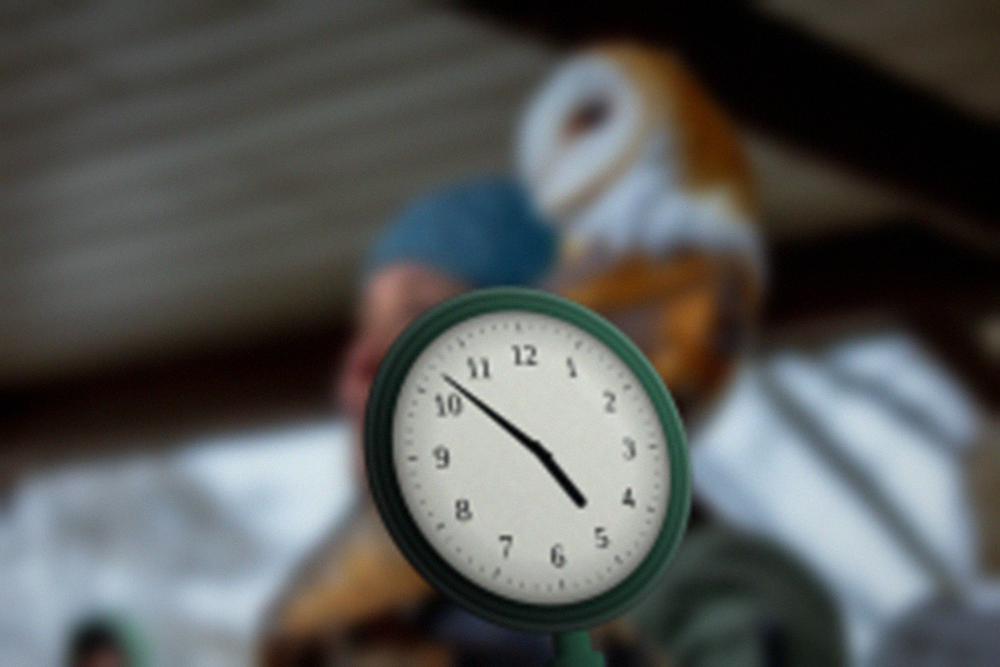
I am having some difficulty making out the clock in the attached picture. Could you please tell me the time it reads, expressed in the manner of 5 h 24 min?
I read 4 h 52 min
